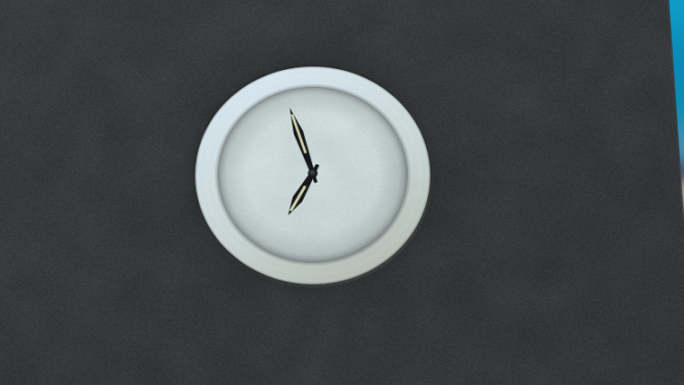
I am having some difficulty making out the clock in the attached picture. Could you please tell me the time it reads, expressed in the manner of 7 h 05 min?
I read 6 h 57 min
